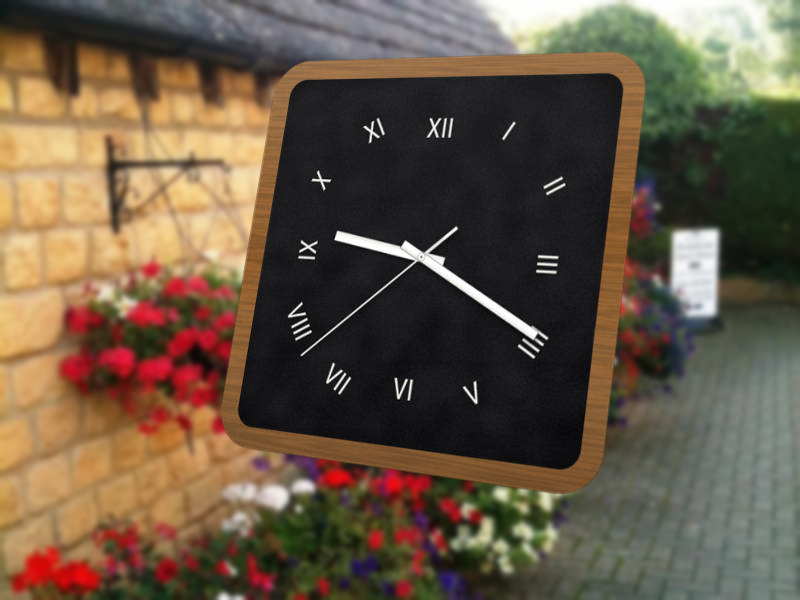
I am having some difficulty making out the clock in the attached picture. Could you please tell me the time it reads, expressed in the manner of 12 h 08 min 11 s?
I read 9 h 19 min 38 s
